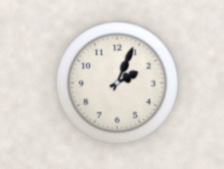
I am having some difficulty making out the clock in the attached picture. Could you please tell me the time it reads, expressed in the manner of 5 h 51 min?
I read 2 h 04 min
